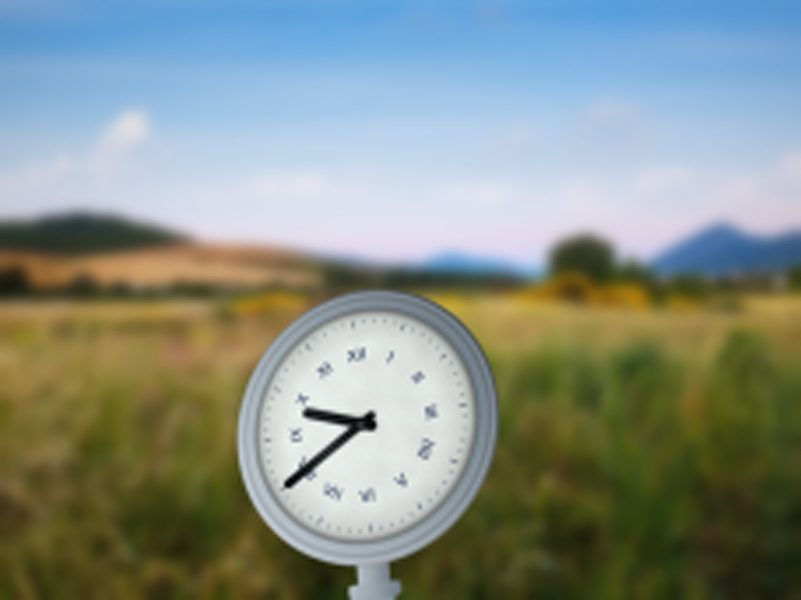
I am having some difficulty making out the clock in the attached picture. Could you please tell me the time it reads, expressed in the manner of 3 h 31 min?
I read 9 h 40 min
